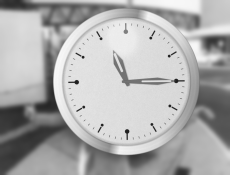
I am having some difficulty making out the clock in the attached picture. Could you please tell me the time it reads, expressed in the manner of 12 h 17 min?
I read 11 h 15 min
